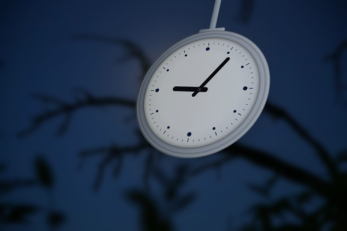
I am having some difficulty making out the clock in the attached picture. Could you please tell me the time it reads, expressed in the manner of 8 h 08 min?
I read 9 h 06 min
